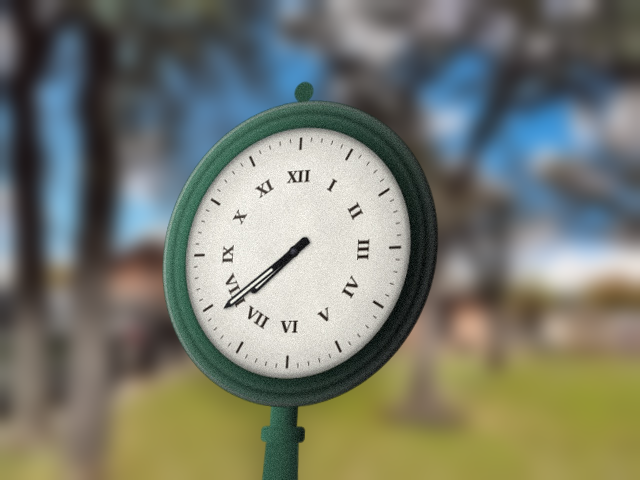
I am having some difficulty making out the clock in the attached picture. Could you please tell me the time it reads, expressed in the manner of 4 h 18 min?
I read 7 h 39 min
